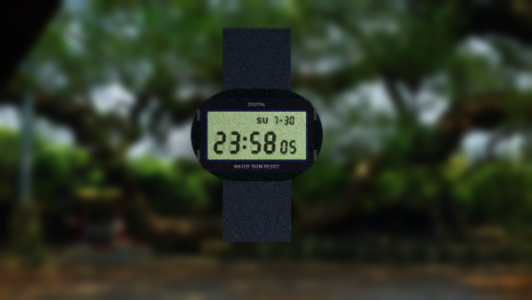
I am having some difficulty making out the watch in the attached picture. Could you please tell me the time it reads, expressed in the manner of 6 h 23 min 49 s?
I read 23 h 58 min 05 s
